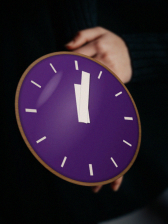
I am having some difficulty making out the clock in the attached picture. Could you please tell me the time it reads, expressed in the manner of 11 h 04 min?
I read 12 h 02 min
